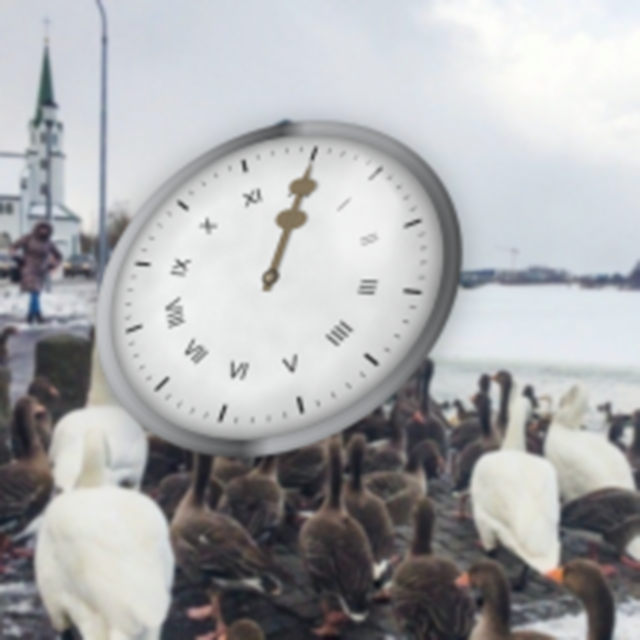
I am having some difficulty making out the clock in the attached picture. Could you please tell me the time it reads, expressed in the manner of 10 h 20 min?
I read 12 h 00 min
